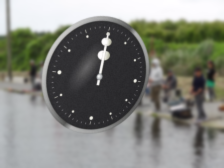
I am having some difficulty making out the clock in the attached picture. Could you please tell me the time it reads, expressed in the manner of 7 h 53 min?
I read 12 h 00 min
